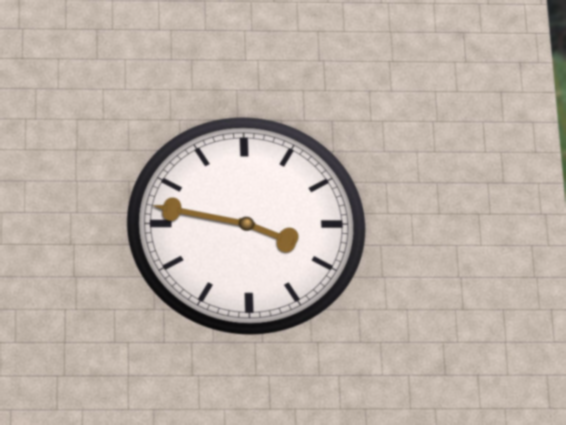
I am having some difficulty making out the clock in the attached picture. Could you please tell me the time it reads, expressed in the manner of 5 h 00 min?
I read 3 h 47 min
